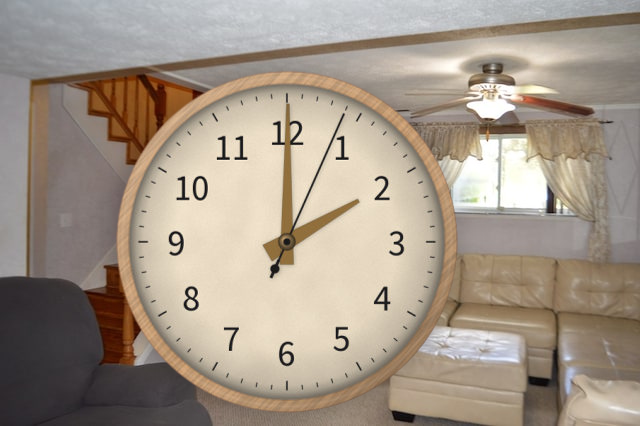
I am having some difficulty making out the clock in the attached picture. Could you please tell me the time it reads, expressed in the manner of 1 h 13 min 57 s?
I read 2 h 00 min 04 s
